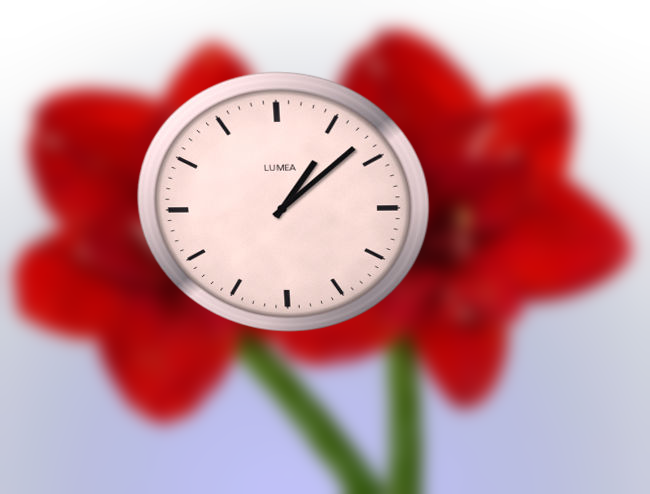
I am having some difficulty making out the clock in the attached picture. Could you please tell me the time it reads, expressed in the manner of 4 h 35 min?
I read 1 h 08 min
